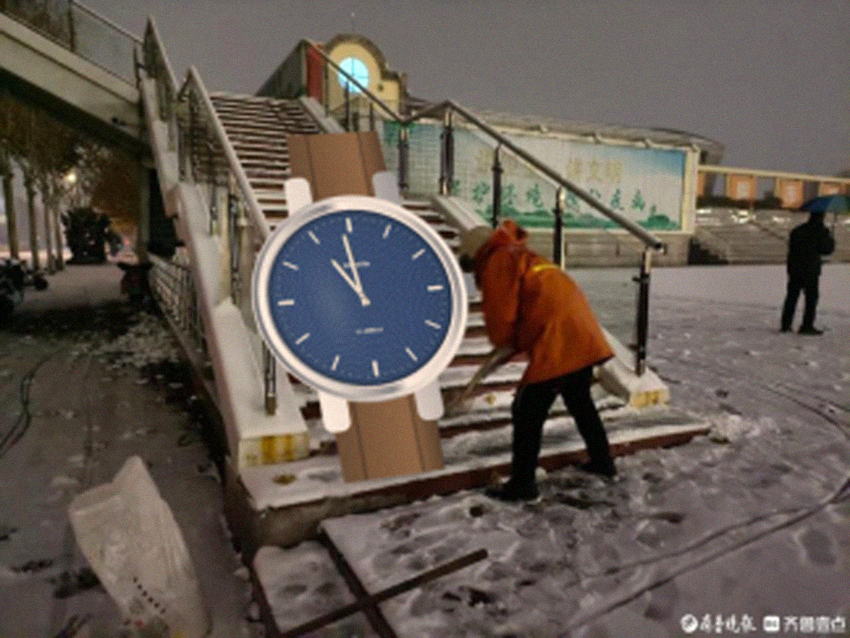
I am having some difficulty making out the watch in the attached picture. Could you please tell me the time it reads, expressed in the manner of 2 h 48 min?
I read 10 h 59 min
